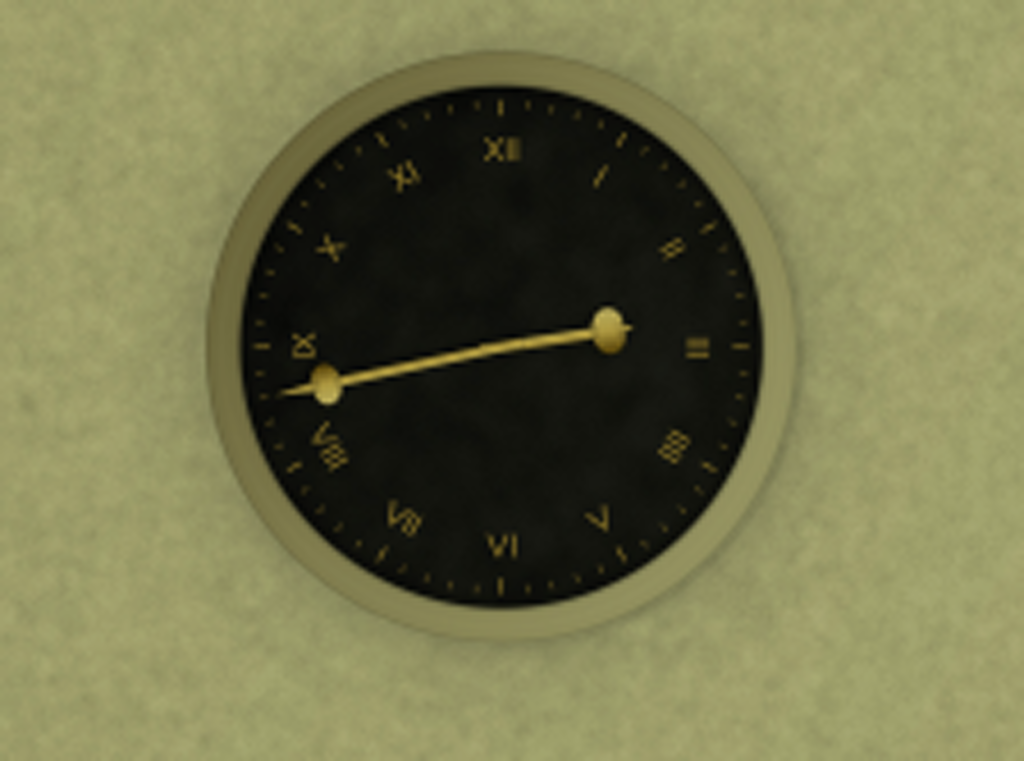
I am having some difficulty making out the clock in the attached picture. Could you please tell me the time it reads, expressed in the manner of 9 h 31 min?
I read 2 h 43 min
